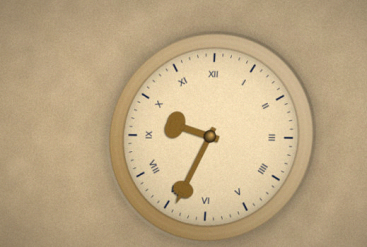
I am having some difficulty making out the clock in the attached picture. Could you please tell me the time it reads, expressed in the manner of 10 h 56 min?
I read 9 h 34 min
